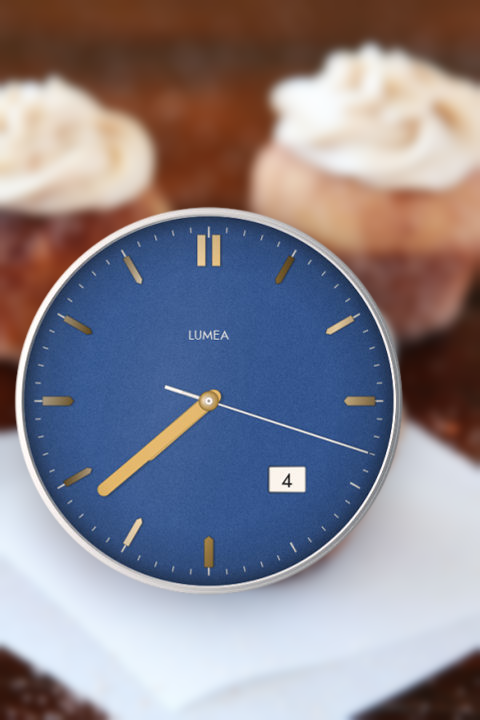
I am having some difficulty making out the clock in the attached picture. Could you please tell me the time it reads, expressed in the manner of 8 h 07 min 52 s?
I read 7 h 38 min 18 s
